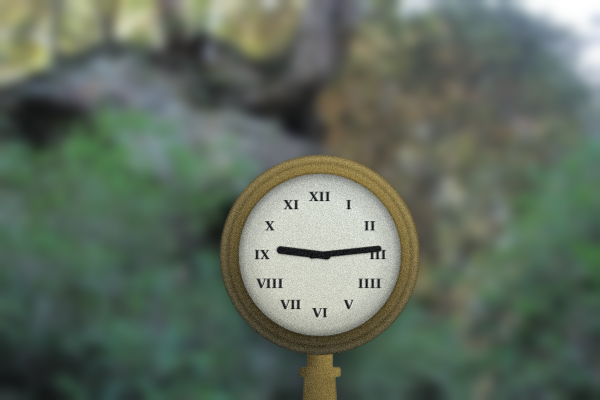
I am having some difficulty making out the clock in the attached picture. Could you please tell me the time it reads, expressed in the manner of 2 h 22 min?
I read 9 h 14 min
